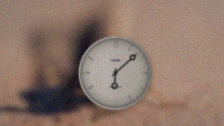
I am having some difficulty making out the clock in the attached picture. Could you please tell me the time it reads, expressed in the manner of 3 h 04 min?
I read 6 h 08 min
